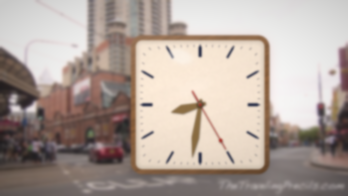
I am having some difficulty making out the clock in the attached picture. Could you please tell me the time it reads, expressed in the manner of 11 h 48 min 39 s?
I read 8 h 31 min 25 s
